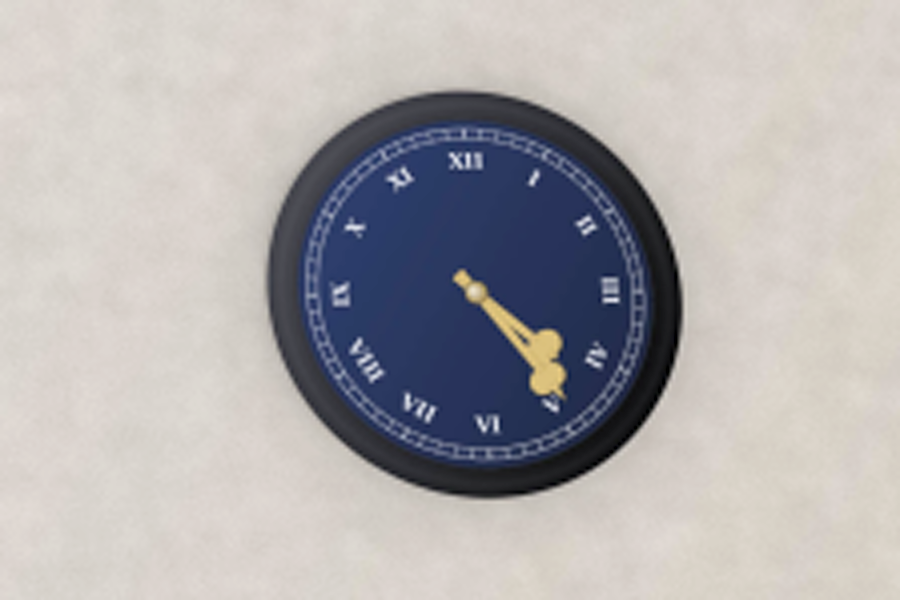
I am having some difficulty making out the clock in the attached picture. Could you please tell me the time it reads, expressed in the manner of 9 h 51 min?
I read 4 h 24 min
